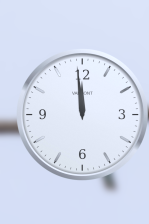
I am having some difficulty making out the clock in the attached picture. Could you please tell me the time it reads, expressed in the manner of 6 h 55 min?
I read 11 h 59 min
